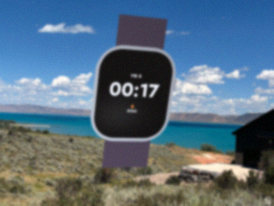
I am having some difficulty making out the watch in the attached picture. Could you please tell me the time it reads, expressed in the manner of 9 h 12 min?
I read 0 h 17 min
